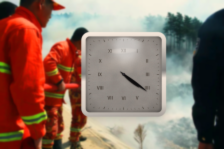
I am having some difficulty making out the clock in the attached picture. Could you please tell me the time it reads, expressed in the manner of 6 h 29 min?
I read 4 h 21 min
